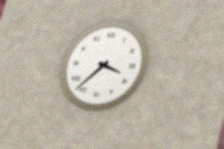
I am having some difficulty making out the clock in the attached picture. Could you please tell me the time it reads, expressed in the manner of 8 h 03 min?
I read 3 h 37 min
